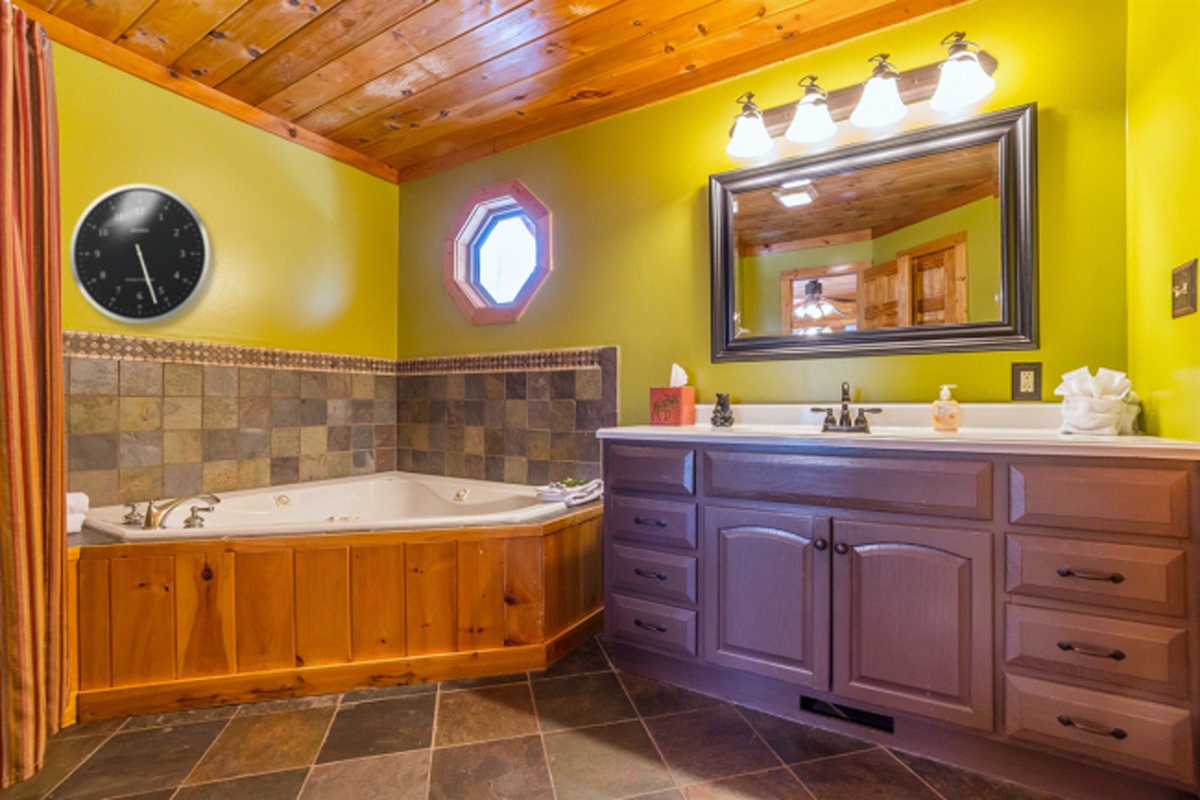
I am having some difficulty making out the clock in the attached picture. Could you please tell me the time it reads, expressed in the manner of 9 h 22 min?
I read 5 h 27 min
